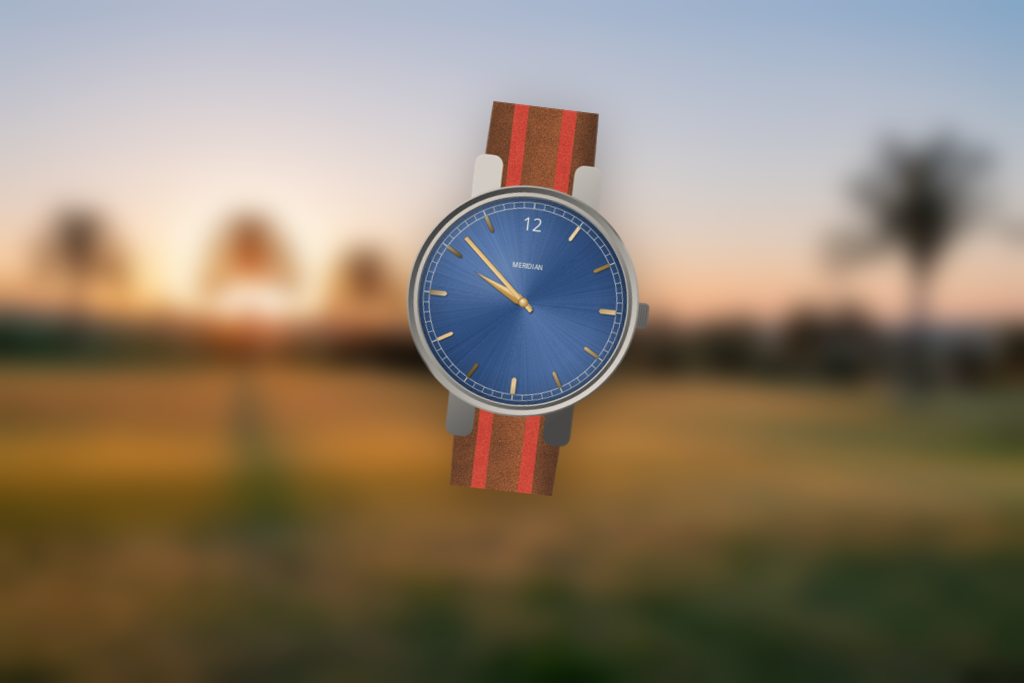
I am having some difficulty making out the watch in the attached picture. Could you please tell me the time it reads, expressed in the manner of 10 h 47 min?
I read 9 h 52 min
